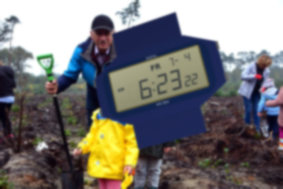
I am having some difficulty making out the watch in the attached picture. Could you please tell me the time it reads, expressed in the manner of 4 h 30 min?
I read 6 h 23 min
